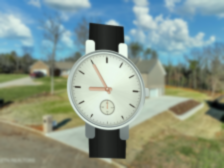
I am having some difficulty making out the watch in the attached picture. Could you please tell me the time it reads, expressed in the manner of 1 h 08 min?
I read 8 h 55 min
